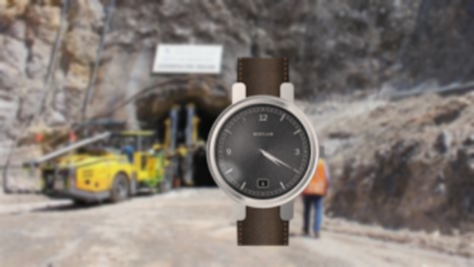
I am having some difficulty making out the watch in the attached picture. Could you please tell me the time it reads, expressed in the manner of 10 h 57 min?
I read 4 h 20 min
